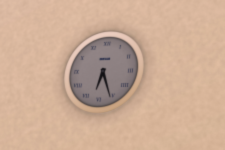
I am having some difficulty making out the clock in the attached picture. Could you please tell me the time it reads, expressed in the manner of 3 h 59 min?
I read 6 h 26 min
